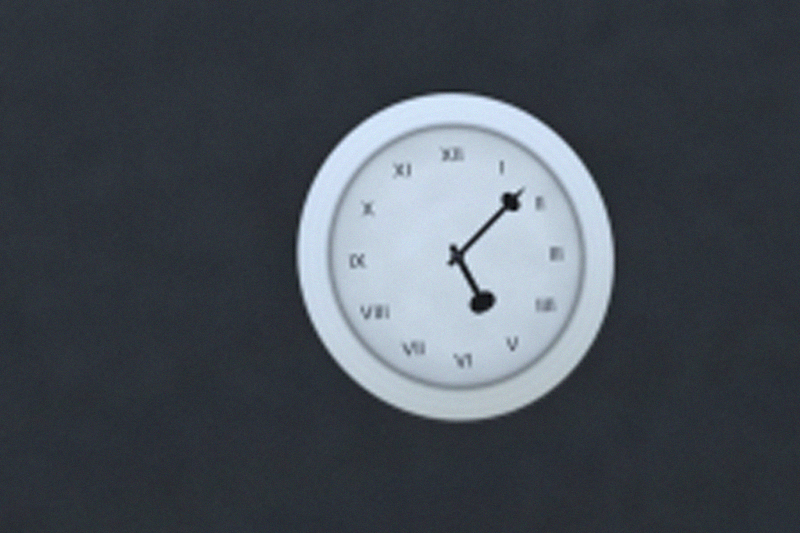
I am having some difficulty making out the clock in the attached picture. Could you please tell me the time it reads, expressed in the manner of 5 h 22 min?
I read 5 h 08 min
